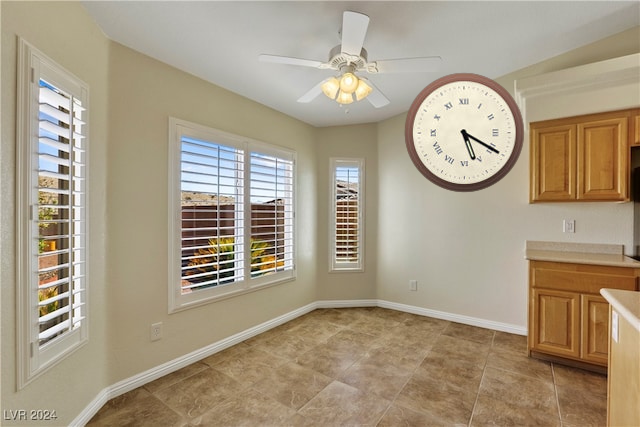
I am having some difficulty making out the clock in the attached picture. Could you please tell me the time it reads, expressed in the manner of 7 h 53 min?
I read 5 h 20 min
